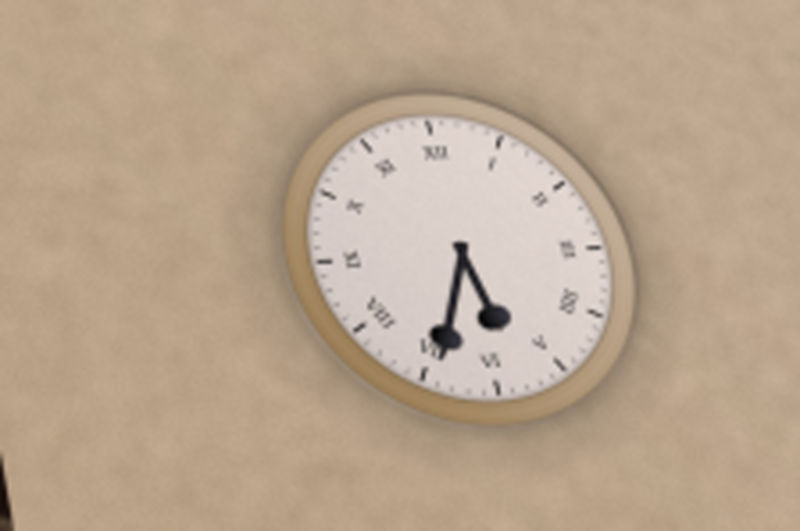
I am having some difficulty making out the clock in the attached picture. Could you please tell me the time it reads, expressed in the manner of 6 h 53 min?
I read 5 h 34 min
